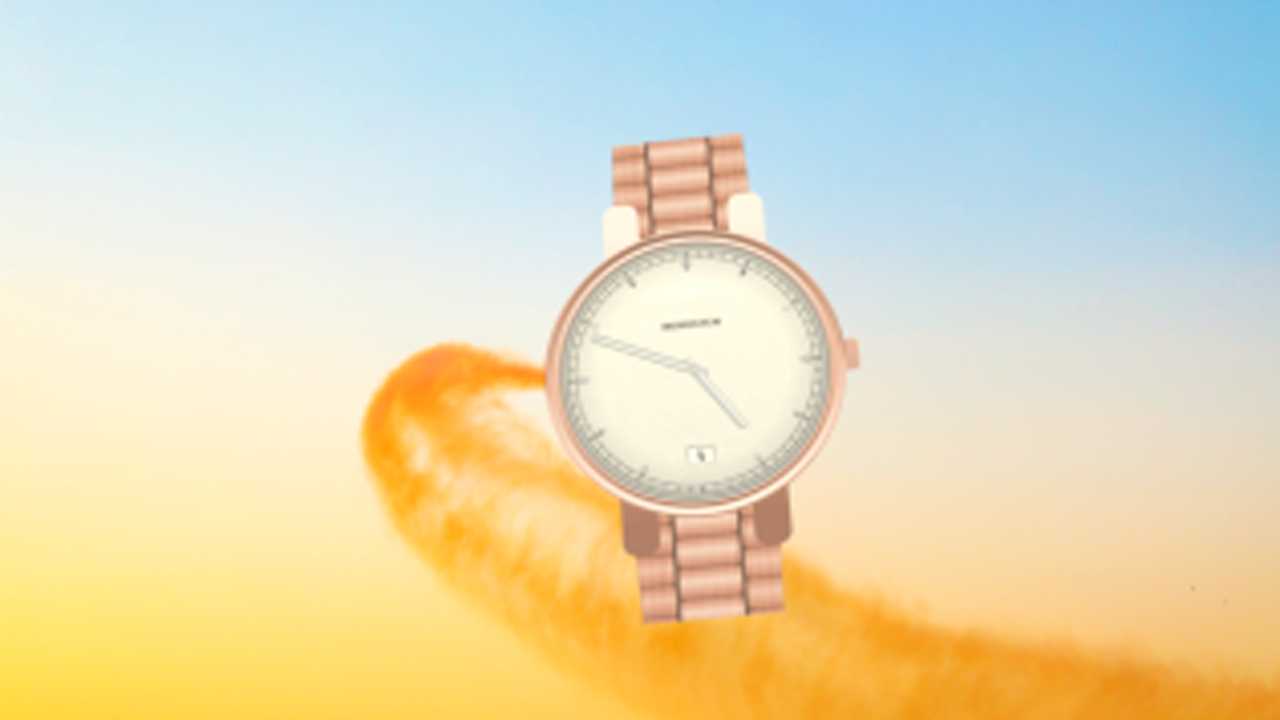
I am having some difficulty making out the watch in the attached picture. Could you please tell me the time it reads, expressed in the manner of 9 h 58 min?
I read 4 h 49 min
